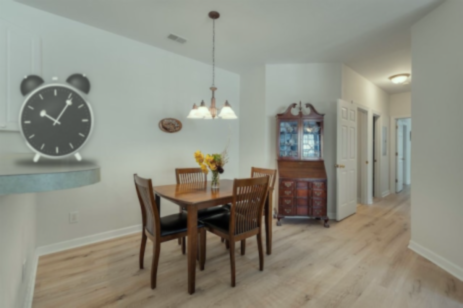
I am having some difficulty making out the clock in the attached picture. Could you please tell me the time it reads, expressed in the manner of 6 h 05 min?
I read 10 h 06 min
